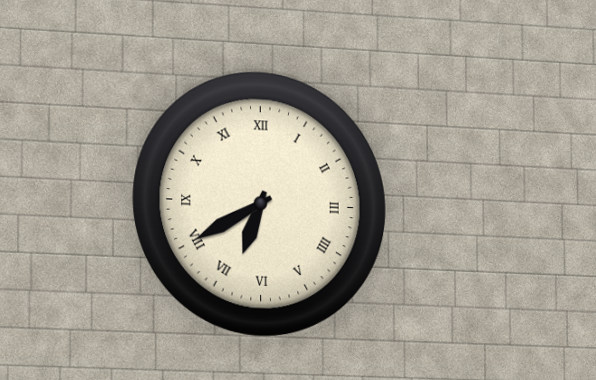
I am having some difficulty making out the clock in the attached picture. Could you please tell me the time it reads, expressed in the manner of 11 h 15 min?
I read 6 h 40 min
